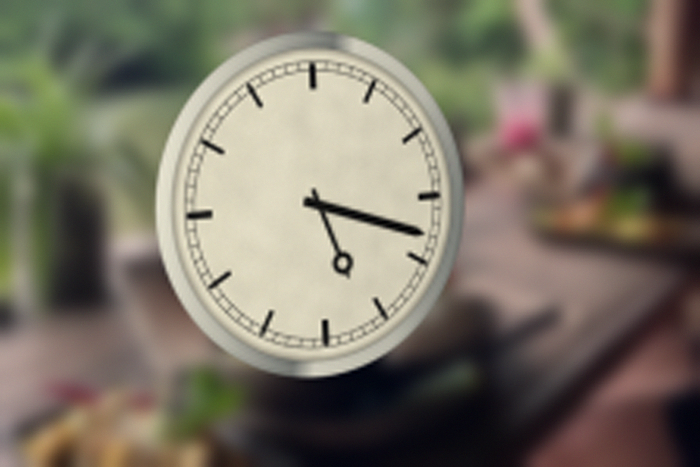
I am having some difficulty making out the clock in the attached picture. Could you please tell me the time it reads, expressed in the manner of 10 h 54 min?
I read 5 h 18 min
